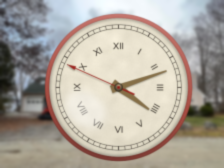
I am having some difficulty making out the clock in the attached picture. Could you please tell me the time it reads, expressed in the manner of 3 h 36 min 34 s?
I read 4 h 11 min 49 s
